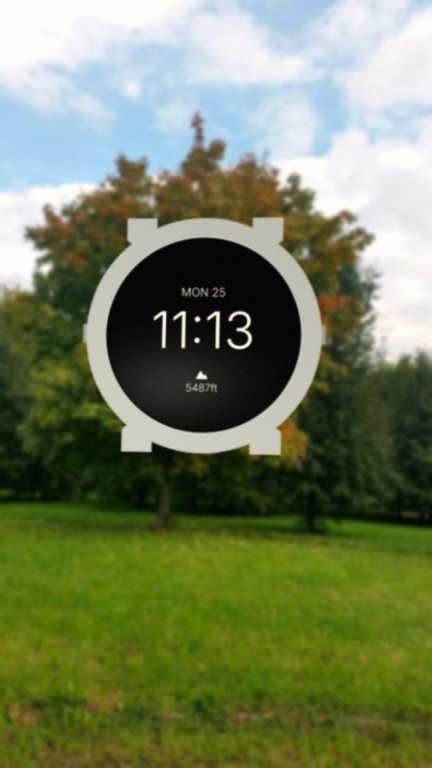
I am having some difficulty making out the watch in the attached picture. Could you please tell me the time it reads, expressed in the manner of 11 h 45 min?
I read 11 h 13 min
